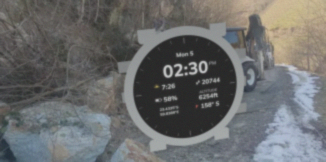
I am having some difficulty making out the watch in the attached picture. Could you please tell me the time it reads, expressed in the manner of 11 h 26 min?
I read 2 h 30 min
